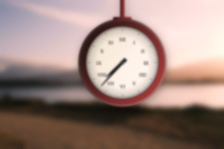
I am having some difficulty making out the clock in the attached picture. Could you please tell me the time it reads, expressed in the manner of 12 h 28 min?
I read 7 h 37 min
